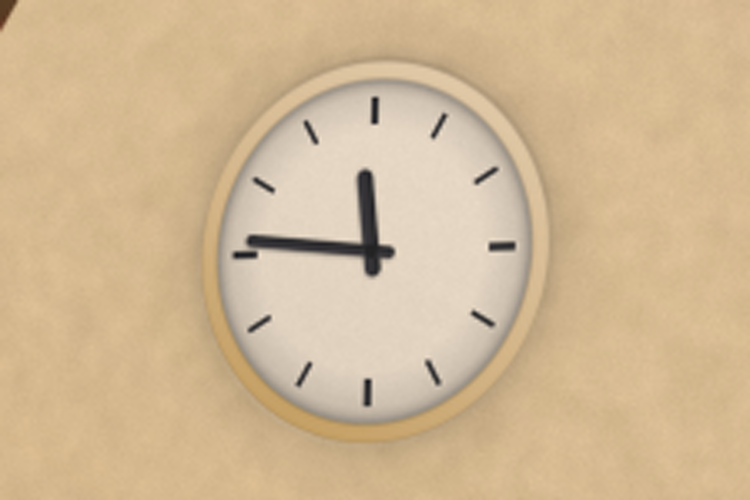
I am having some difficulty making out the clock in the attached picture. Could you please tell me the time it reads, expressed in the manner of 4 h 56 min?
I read 11 h 46 min
